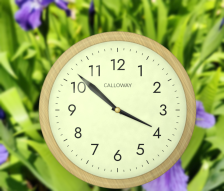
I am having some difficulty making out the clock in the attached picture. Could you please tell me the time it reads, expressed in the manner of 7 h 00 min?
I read 3 h 52 min
